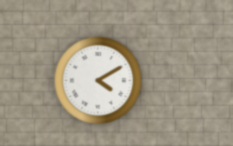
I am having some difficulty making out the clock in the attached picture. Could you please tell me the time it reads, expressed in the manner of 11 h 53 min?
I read 4 h 10 min
